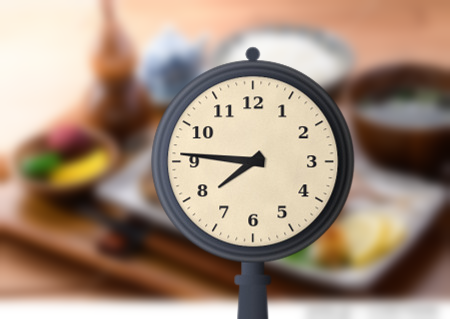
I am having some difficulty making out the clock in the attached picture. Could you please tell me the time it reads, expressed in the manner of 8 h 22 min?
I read 7 h 46 min
